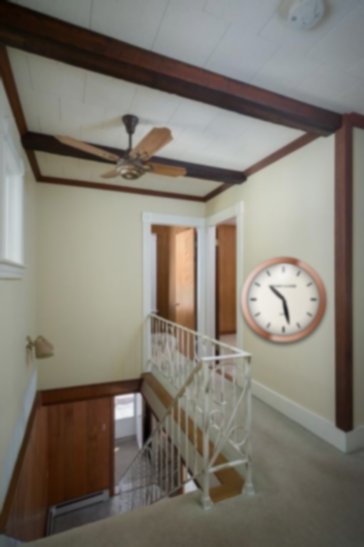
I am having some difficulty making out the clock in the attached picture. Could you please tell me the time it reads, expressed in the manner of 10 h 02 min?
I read 10 h 28 min
